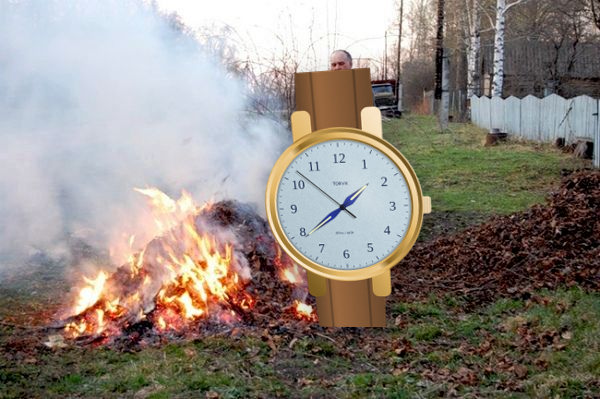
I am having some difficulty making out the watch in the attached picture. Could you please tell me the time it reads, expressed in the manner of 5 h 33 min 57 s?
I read 1 h 38 min 52 s
